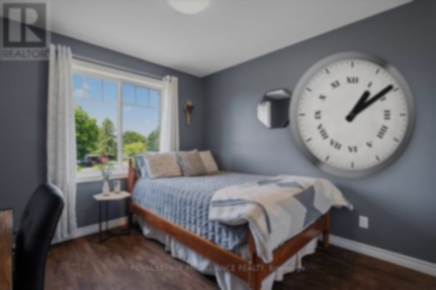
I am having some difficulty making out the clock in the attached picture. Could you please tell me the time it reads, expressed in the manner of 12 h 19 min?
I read 1 h 09 min
